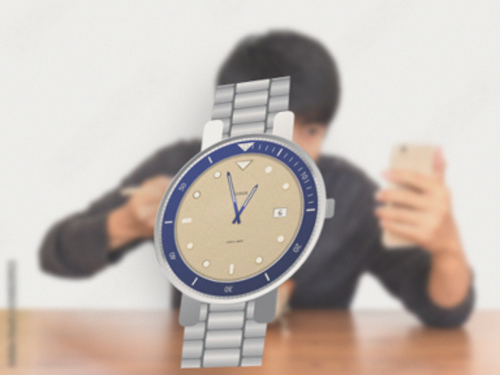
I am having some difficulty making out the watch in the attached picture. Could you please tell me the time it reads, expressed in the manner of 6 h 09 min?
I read 12 h 57 min
